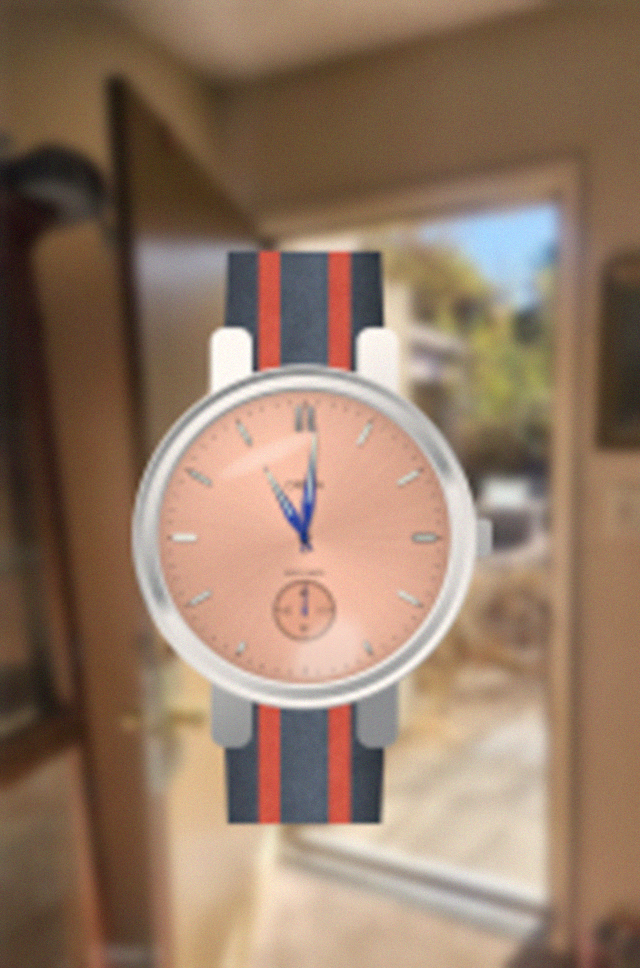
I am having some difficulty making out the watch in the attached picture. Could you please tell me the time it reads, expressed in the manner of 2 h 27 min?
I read 11 h 01 min
